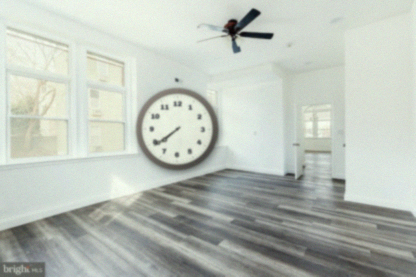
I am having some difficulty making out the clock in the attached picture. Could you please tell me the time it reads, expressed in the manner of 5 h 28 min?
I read 7 h 39 min
